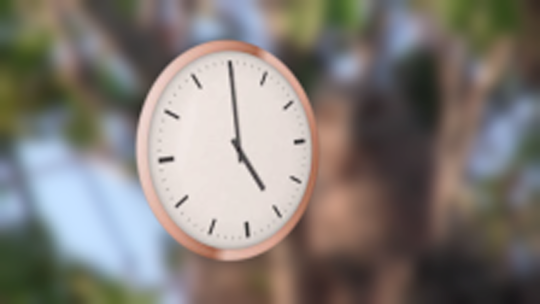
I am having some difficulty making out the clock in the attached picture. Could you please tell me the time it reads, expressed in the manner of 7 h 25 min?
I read 5 h 00 min
